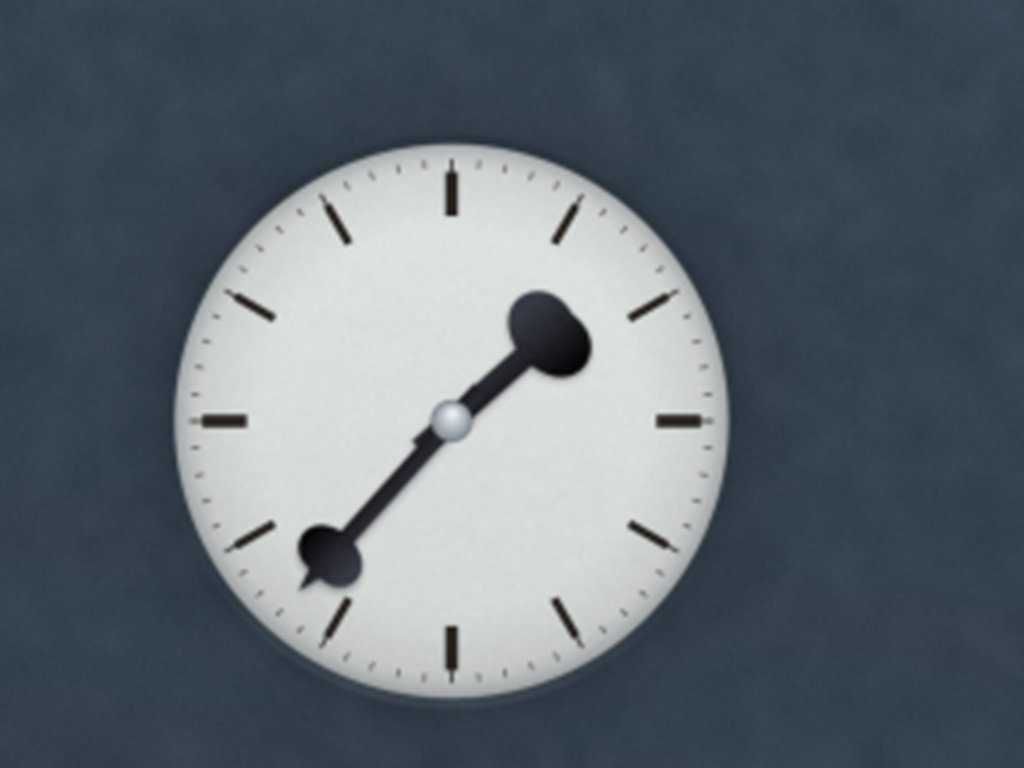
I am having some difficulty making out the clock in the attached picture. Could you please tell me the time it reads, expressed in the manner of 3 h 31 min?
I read 1 h 37 min
